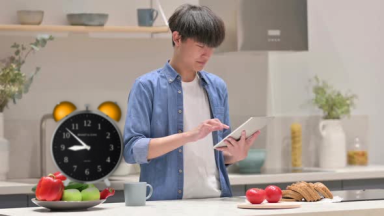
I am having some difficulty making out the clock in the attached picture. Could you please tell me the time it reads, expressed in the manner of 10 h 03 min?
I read 8 h 52 min
